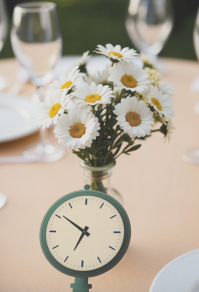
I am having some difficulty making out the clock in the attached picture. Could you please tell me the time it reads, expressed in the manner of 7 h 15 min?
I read 6 h 51 min
